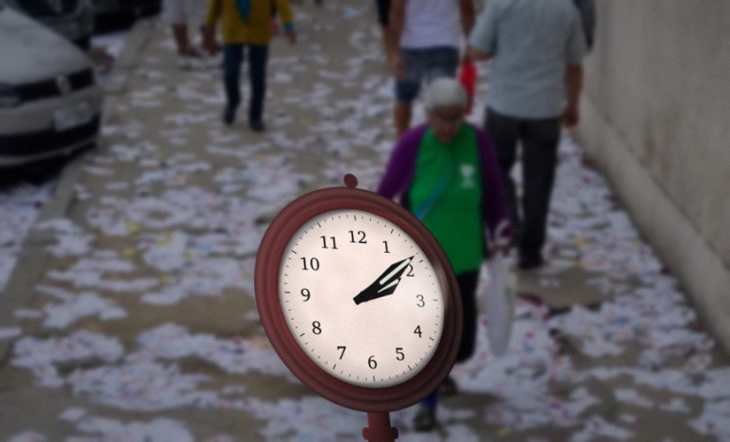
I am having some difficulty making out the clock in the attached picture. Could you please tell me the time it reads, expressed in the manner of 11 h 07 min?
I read 2 h 09 min
